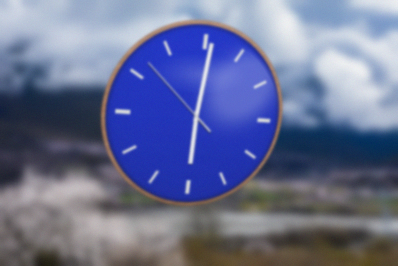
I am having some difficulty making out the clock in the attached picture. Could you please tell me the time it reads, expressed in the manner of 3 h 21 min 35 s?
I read 6 h 00 min 52 s
